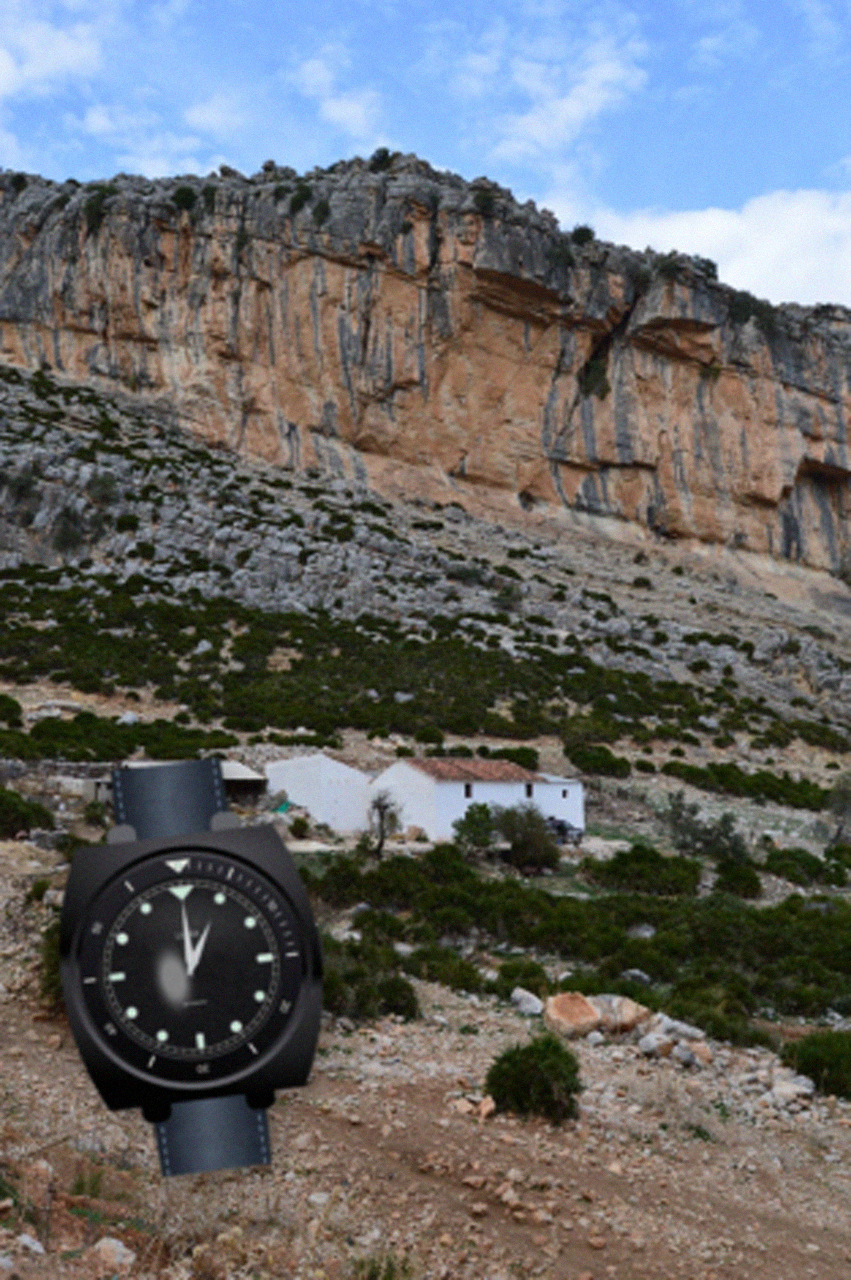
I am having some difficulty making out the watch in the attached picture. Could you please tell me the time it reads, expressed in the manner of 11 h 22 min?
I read 1 h 00 min
